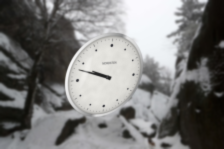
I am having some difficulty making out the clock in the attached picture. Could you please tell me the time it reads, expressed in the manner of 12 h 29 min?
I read 9 h 48 min
